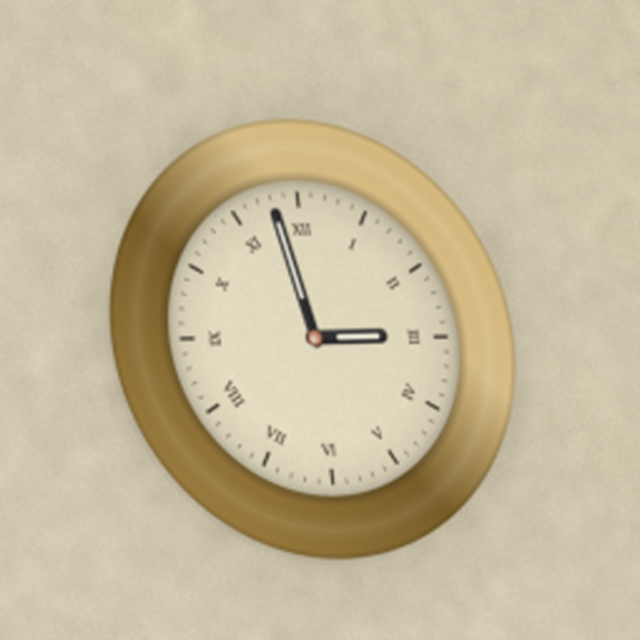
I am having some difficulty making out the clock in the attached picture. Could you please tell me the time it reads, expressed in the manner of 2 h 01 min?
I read 2 h 58 min
